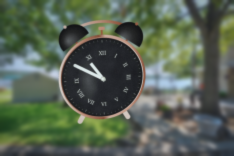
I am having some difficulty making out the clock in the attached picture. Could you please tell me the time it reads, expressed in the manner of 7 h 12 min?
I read 10 h 50 min
